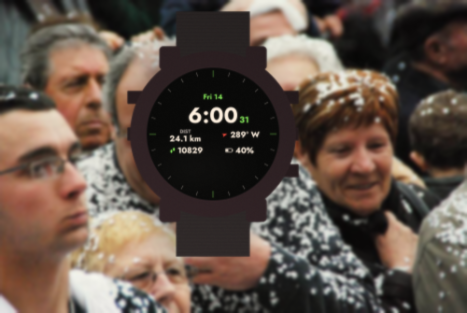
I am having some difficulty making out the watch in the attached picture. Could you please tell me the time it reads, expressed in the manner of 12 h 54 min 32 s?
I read 6 h 00 min 31 s
